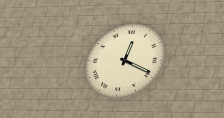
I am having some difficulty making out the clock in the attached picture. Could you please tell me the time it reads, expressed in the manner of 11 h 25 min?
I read 12 h 19 min
